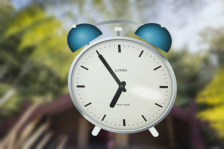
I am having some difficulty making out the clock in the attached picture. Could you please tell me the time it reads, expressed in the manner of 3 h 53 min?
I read 6 h 55 min
